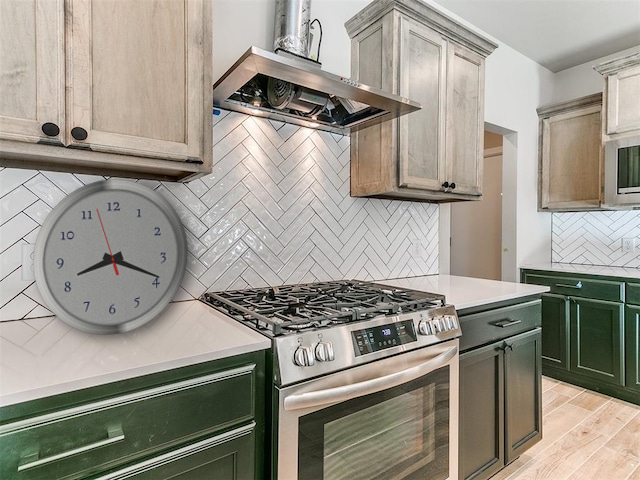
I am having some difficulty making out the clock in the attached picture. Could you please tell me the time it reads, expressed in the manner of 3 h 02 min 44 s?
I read 8 h 18 min 57 s
